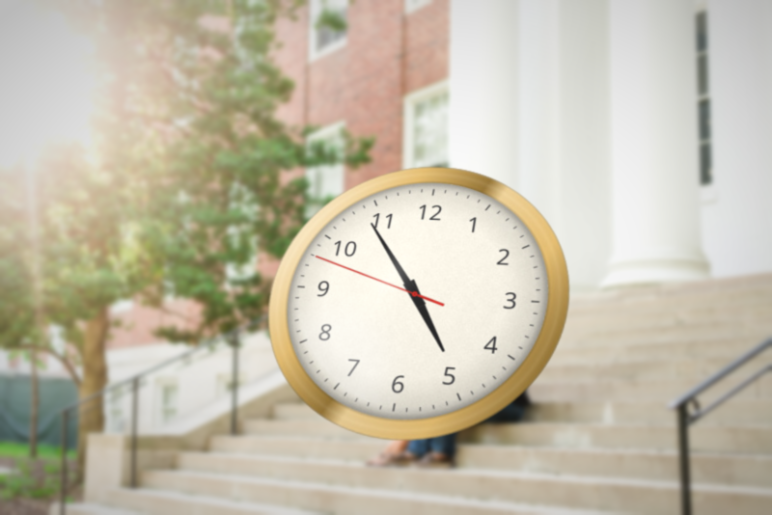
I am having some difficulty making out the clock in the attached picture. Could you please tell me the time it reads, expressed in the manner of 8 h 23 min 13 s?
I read 4 h 53 min 48 s
